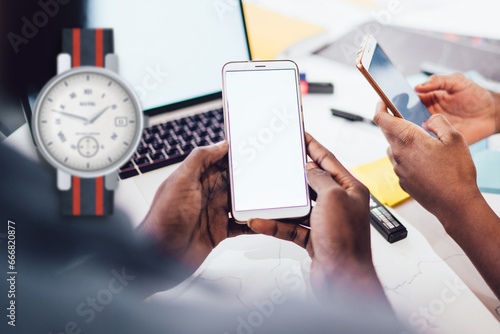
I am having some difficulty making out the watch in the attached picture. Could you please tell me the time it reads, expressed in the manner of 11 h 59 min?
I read 1 h 48 min
